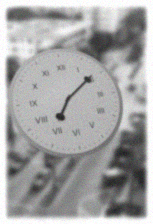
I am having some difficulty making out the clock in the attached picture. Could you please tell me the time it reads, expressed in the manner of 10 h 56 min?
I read 7 h 09 min
